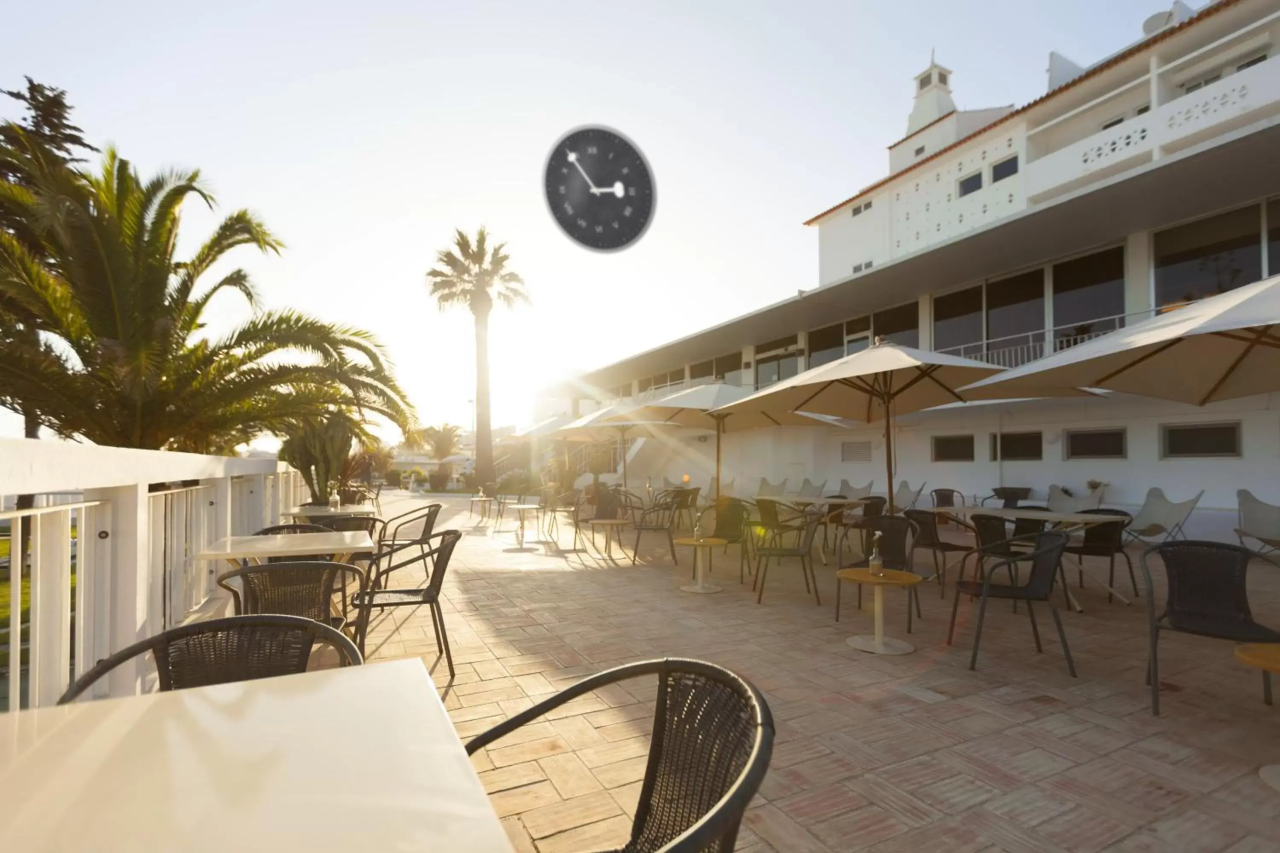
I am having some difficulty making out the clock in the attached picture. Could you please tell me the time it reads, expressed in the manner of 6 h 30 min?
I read 2 h 54 min
